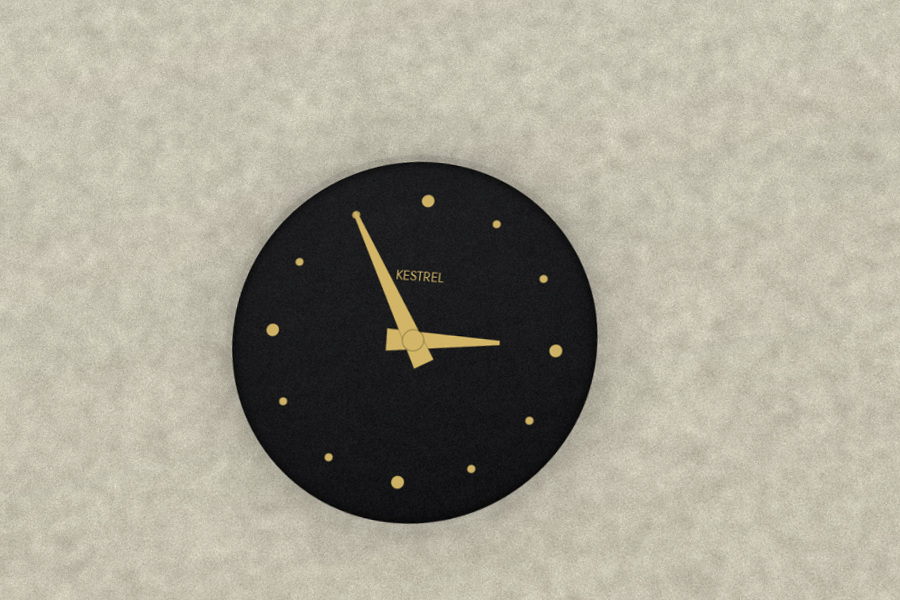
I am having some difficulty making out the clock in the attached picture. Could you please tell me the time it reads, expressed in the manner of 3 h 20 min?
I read 2 h 55 min
